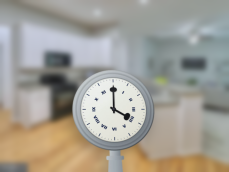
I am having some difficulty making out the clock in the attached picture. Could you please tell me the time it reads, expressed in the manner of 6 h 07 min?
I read 4 h 00 min
